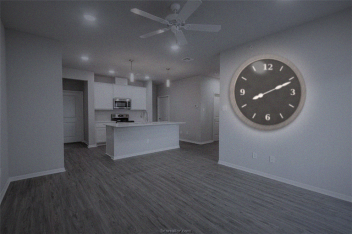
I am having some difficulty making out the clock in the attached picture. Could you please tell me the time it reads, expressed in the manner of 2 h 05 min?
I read 8 h 11 min
